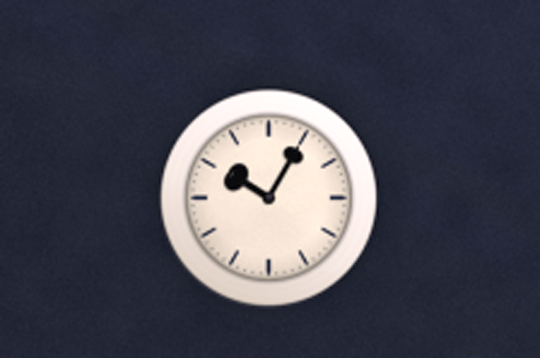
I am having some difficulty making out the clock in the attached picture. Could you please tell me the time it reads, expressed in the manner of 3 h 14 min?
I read 10 h 05 min
